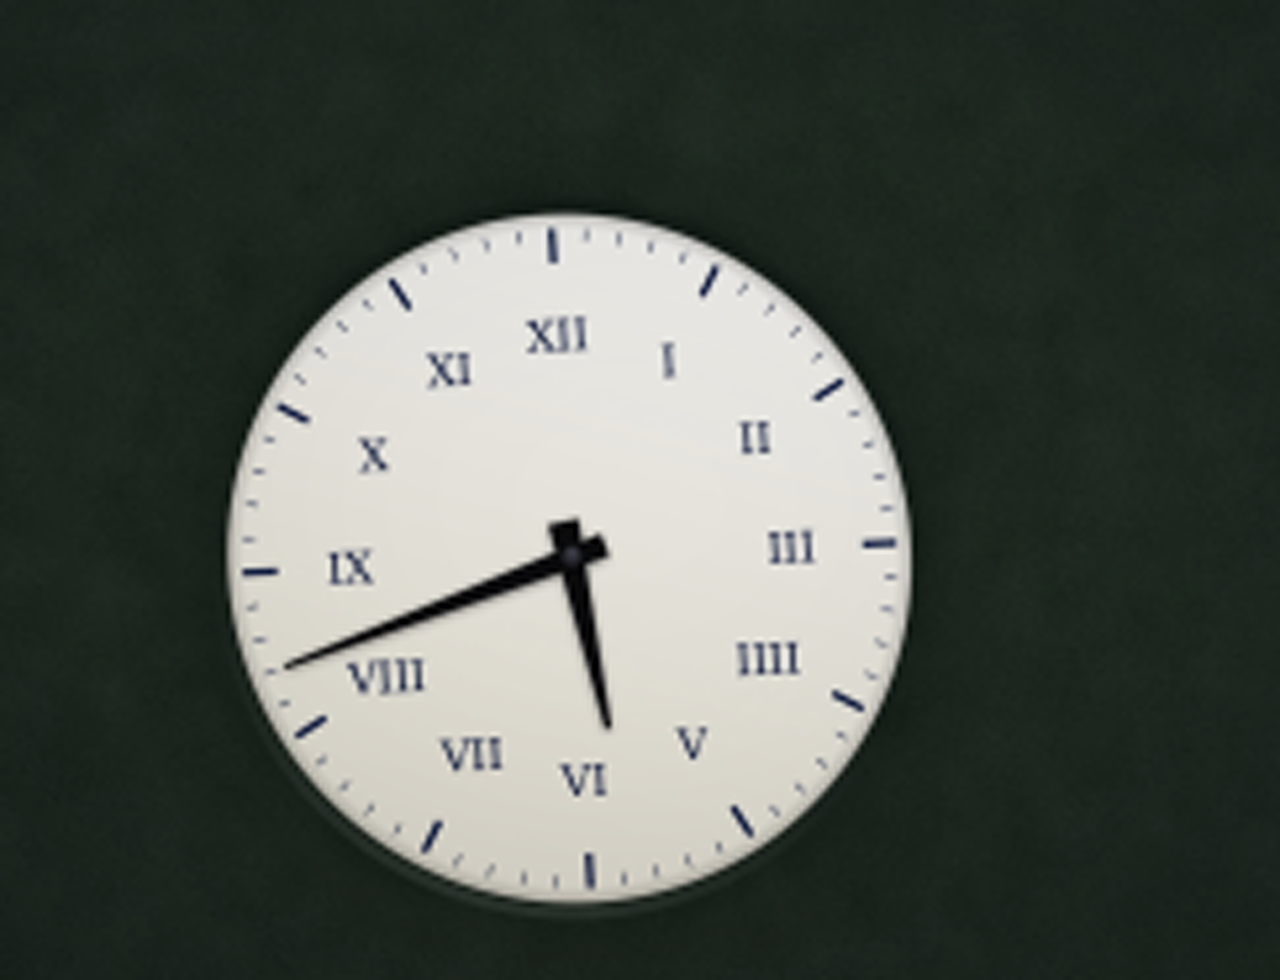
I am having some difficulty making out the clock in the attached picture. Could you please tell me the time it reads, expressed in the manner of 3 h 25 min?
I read 5 h 42 min
